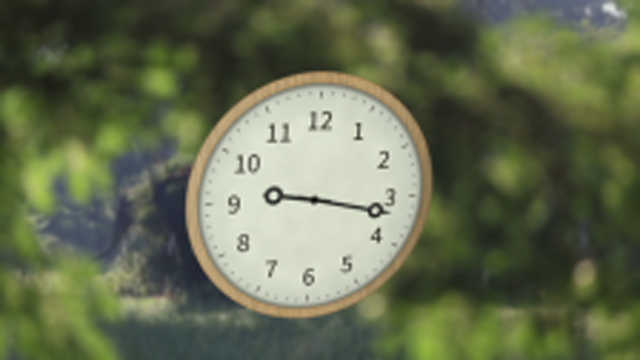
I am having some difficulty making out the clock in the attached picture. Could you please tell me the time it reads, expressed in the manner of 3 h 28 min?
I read 9 h 17 min
